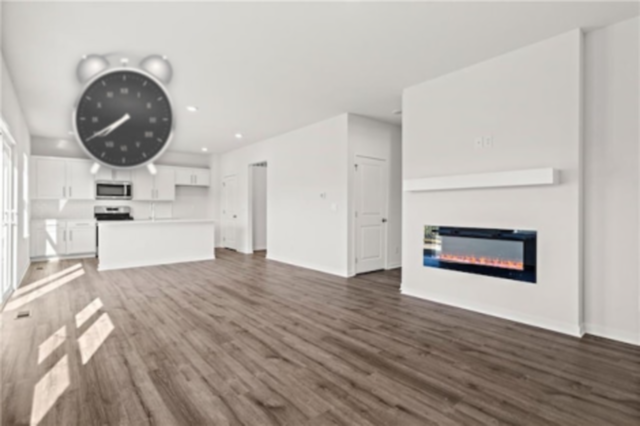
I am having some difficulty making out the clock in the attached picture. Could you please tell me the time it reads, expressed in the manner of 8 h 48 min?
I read 7 h 40 min
